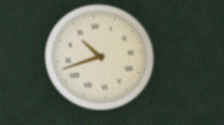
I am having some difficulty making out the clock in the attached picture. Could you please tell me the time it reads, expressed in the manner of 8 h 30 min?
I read 10 h 43 min
